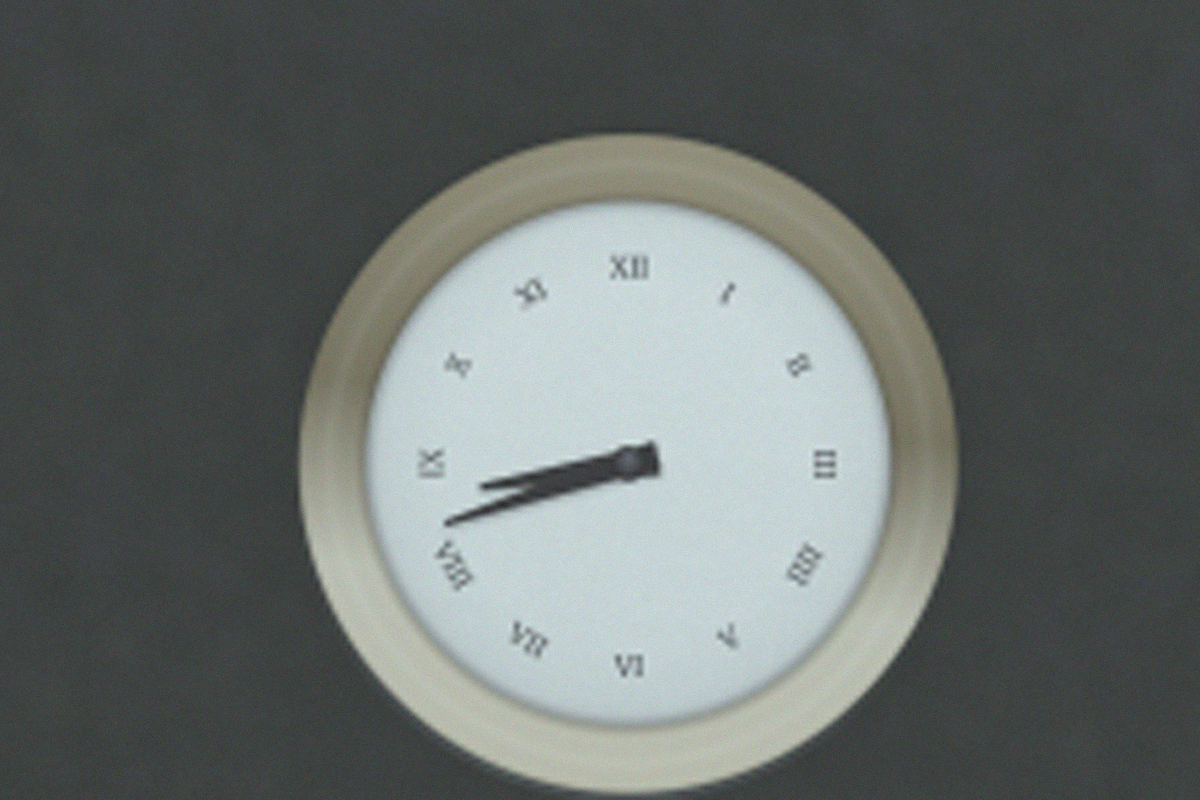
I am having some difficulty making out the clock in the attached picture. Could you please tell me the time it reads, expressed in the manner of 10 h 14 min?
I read 8 h 42 min
